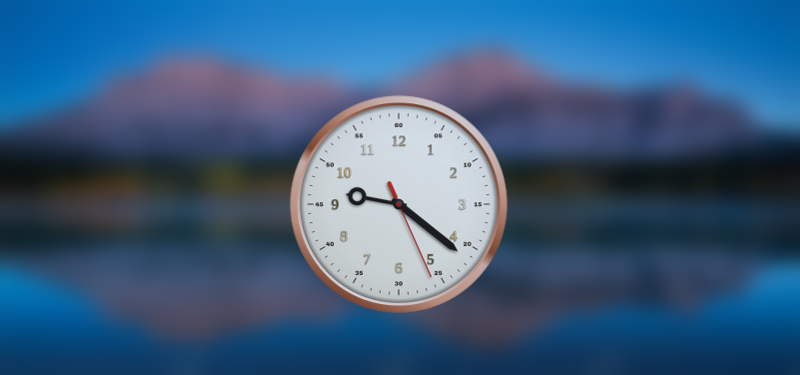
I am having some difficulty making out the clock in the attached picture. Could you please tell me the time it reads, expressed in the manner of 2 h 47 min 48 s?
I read 9 h 21 min 26 s
